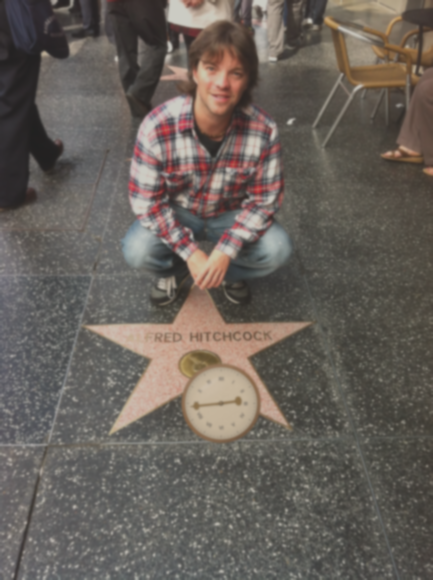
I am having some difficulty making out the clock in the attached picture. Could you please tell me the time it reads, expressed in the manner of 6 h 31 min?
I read 2 h 44 min
